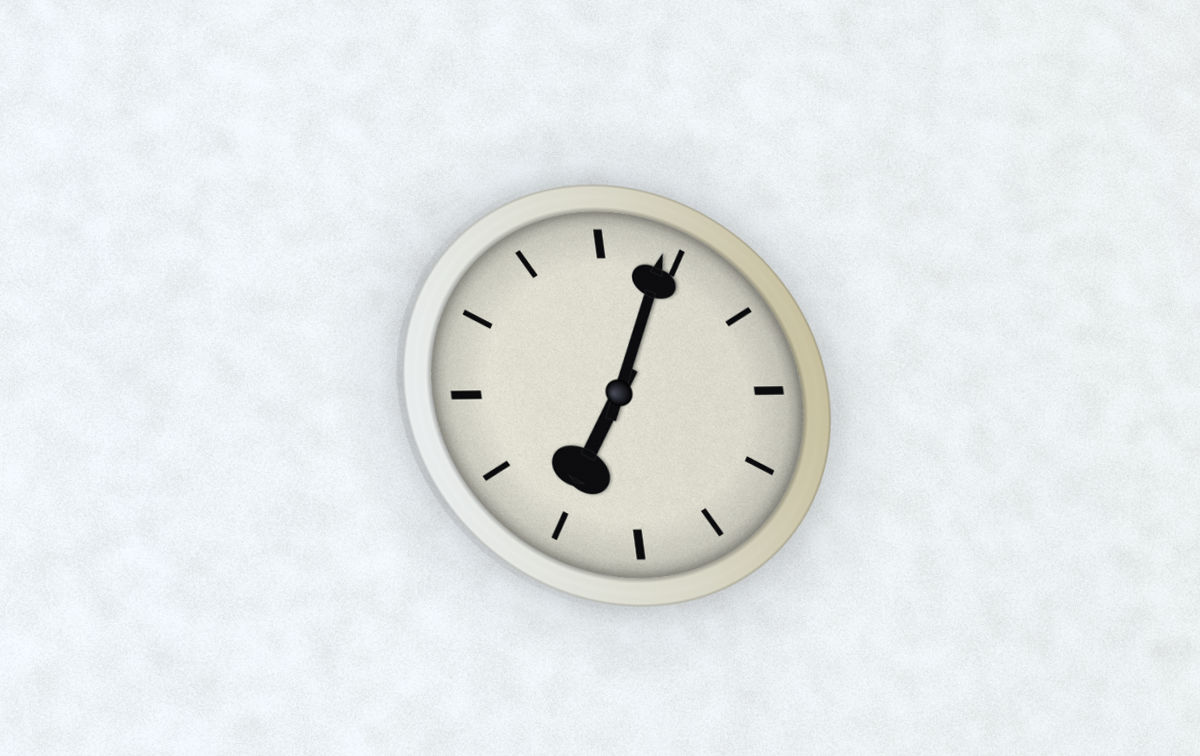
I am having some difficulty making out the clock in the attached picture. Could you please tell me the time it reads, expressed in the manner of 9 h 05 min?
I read 7 h 04 min
